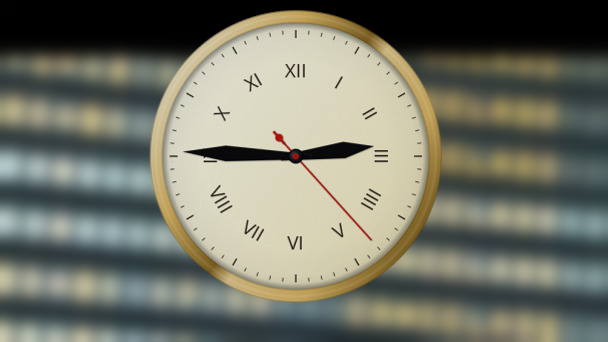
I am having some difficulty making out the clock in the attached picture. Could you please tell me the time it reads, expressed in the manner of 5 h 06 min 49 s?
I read 2 h 45 min 23 s
